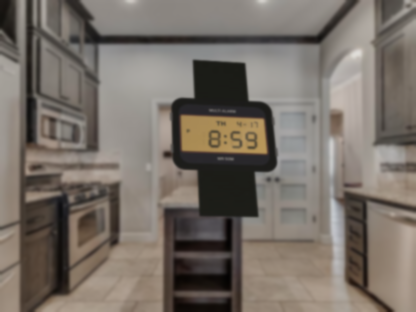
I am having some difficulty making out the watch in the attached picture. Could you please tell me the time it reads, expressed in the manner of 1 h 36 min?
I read 8 h 59 min
